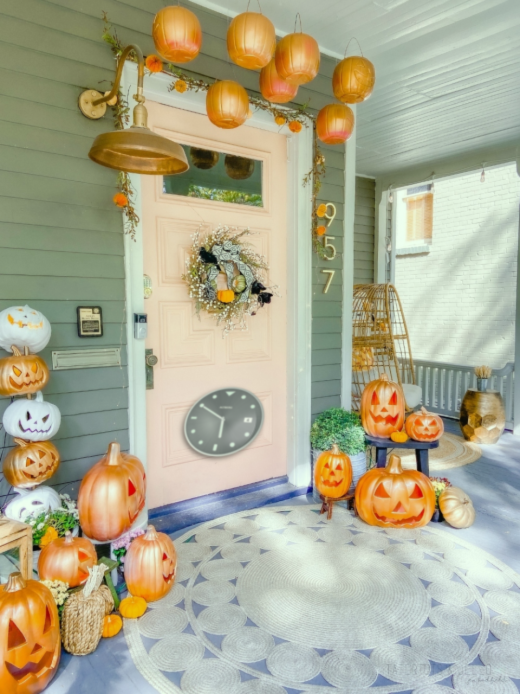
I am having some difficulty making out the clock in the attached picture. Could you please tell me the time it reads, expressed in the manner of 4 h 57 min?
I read 5 h 50 min
